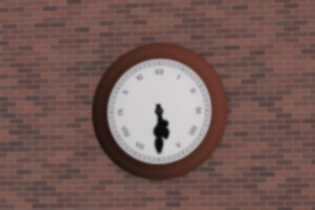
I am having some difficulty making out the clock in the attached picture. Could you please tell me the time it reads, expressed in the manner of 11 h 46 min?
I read 5 h 30 min
